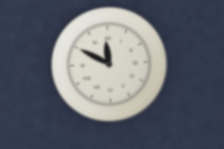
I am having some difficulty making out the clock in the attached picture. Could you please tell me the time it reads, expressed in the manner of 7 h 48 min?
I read 11 h 50 min
